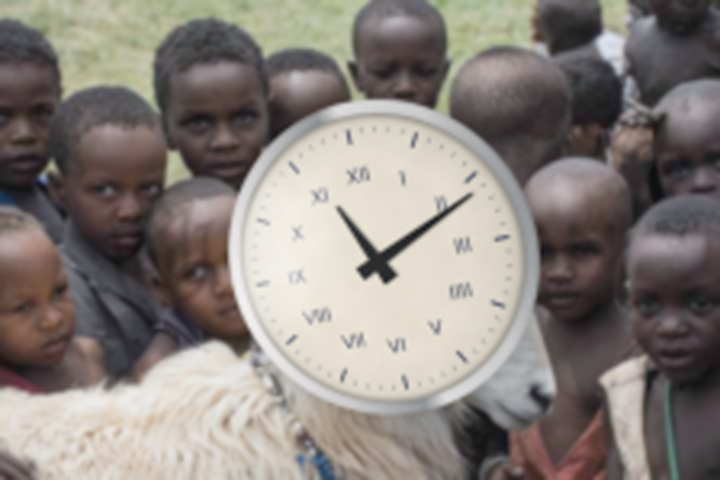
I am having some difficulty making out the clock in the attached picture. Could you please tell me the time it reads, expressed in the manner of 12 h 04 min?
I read 11 h 11 min
